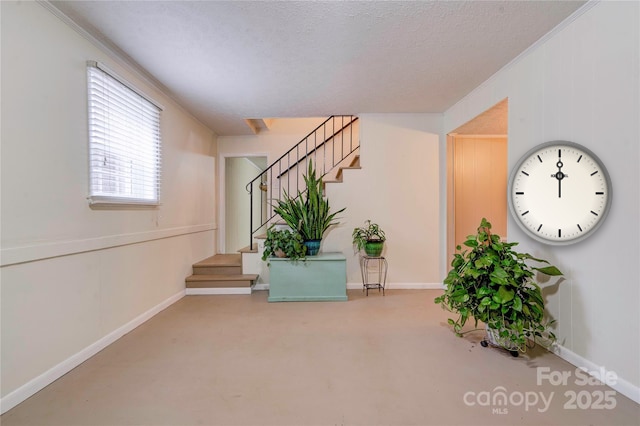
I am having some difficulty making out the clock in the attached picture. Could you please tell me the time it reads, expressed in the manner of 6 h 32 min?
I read 12 h 00 min
